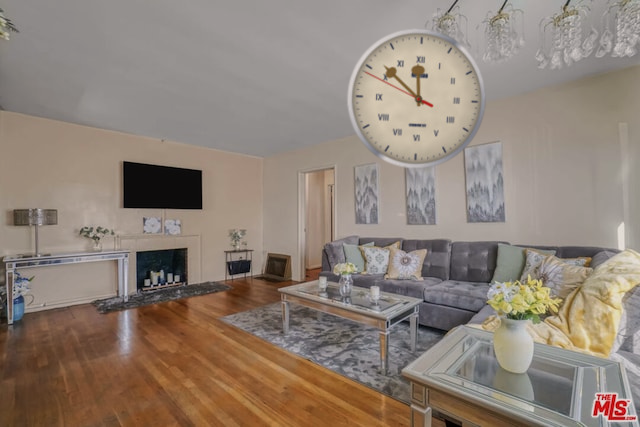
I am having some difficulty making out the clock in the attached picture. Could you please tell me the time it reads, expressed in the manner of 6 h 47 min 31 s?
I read 11 h 51 min 49 s
